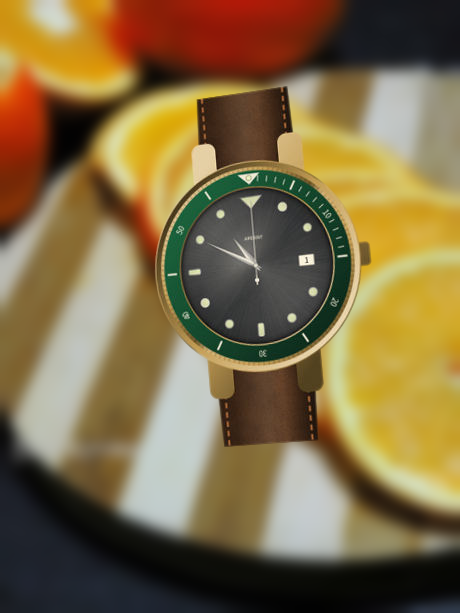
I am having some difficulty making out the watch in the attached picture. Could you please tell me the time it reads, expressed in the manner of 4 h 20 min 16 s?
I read 10 h 50 min 00 s
